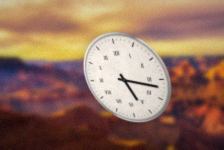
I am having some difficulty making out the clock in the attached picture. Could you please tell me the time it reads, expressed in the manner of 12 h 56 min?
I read 5 h 17 min
